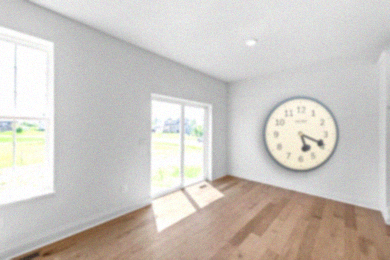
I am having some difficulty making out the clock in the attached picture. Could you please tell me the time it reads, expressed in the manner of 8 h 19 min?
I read 5 h 19 min
